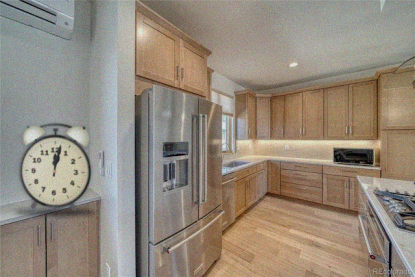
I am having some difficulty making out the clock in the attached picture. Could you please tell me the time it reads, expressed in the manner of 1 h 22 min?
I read 12 h 02 min
